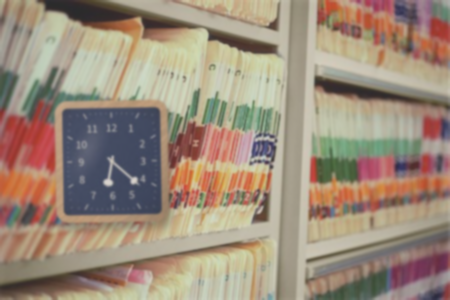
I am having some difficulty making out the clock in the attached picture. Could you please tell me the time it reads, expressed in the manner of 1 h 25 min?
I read 6 h 22 min
